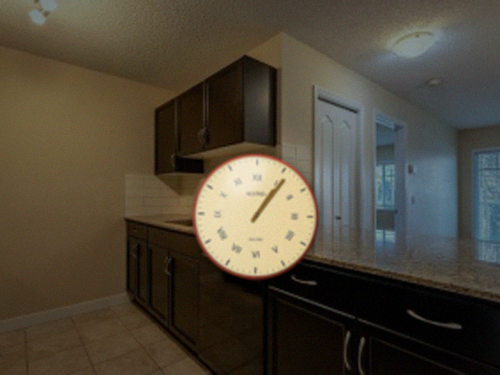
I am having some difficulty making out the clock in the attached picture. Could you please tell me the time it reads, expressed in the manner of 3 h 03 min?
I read 1 h 06 min
